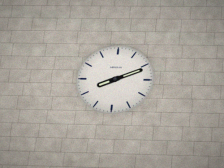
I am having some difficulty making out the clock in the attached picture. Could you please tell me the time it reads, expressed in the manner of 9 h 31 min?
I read 8 h 11 min
